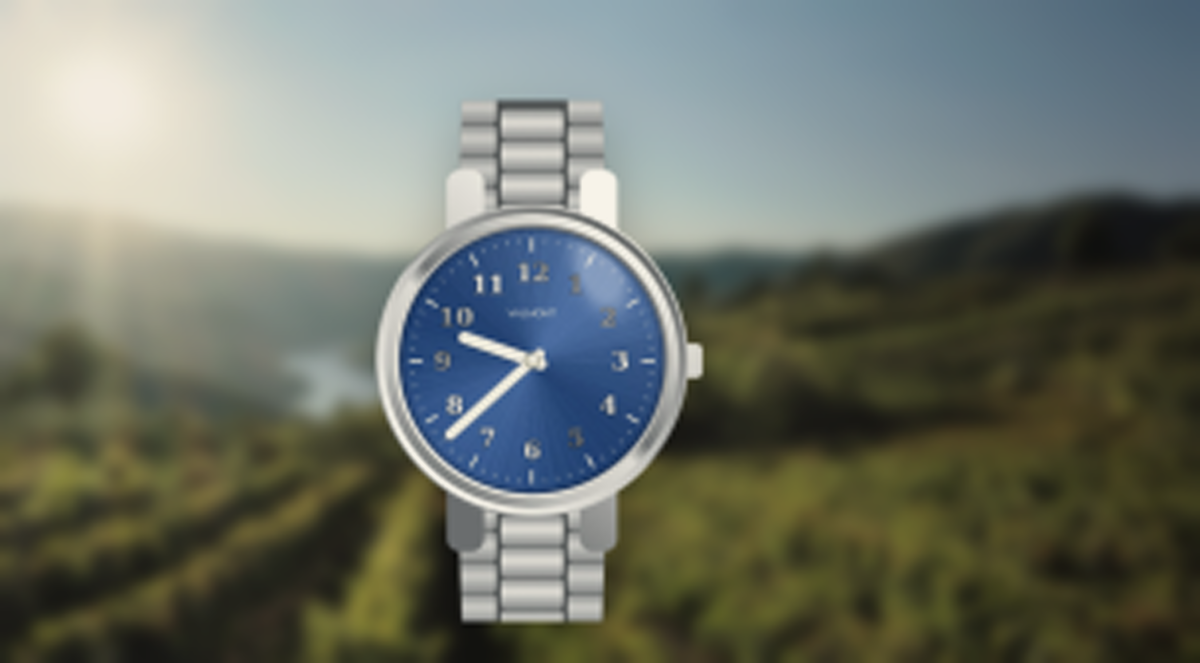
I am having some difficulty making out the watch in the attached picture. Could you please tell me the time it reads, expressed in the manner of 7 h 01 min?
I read 9 h 38 min
